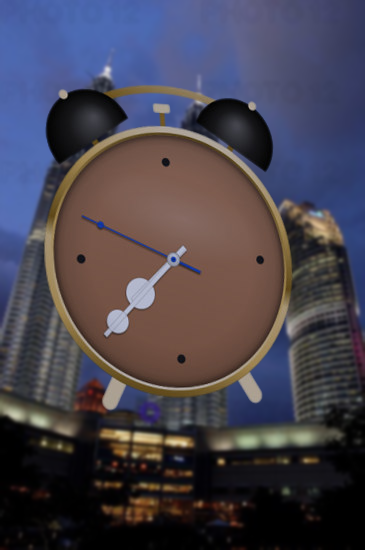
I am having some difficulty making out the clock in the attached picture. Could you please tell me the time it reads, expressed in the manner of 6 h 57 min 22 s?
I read 7 h 37 min 49 s
